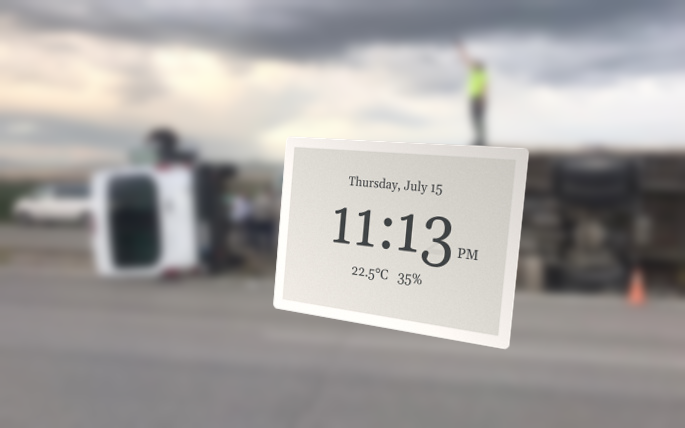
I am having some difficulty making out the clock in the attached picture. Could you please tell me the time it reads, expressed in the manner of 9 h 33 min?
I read 11 h 13 min
